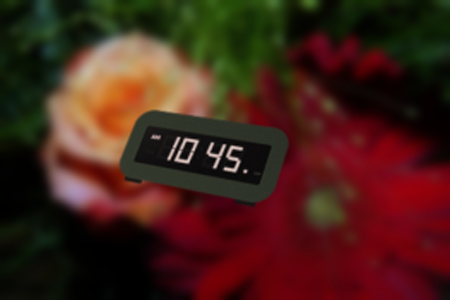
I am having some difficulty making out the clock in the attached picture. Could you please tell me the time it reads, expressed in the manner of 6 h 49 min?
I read 10 h 45 min
